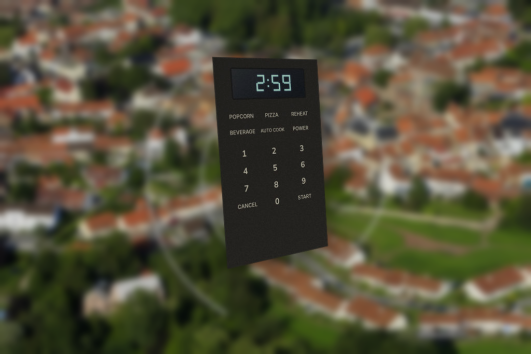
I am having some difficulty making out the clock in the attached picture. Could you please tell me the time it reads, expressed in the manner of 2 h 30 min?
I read 2 h 59 min
